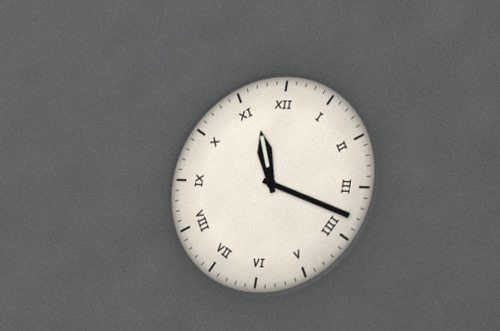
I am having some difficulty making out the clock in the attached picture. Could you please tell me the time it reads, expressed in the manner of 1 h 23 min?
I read 11 h 18 min
